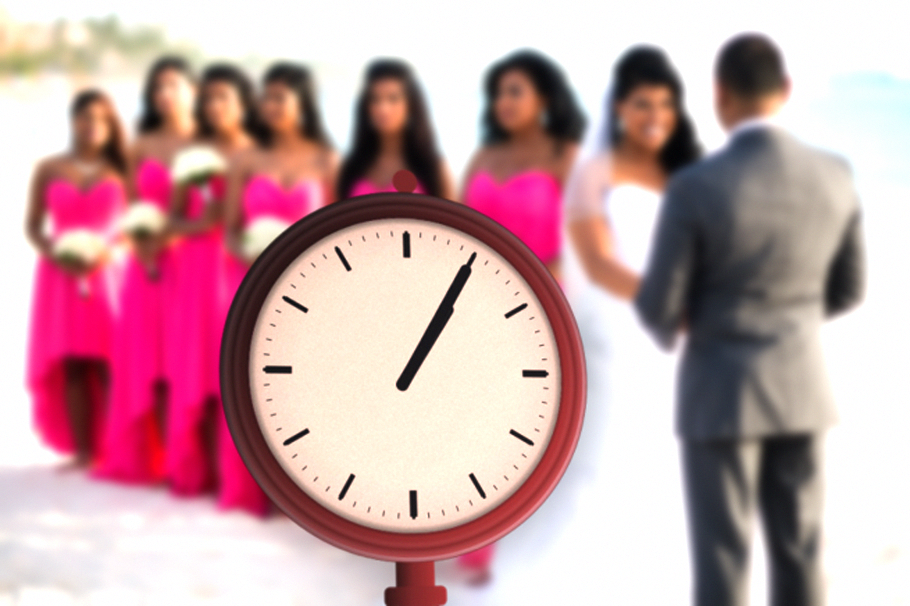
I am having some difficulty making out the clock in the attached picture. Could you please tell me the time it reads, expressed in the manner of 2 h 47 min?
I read 1 h 05 min
